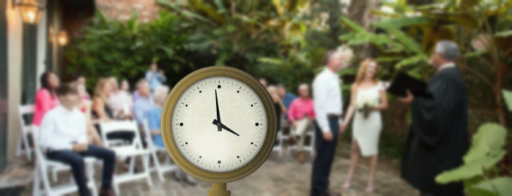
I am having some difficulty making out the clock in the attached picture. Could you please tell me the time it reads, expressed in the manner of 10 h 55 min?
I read 3 h 59 min
